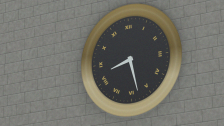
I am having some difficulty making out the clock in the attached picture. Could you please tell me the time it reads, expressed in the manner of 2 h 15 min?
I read 8 h 28 min
